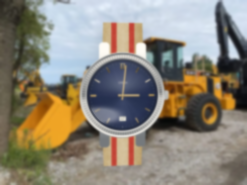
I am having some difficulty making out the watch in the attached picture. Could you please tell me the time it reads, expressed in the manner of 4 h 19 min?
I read 3 h 01 min
